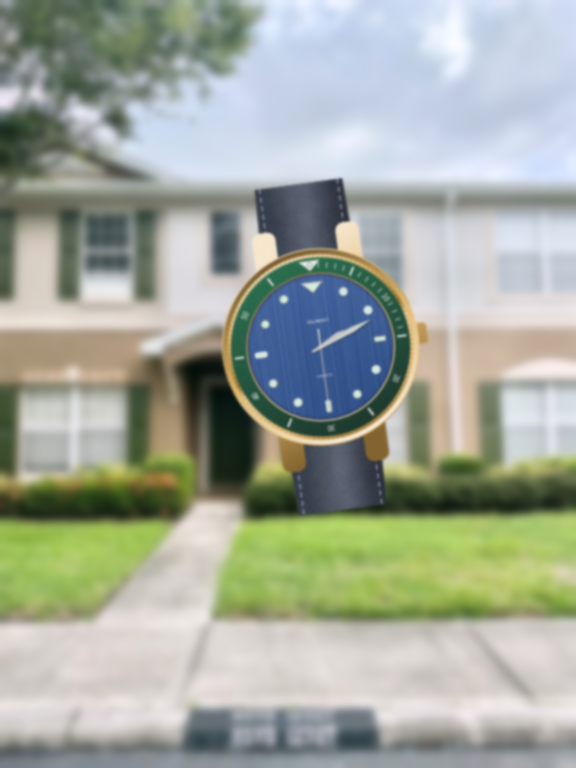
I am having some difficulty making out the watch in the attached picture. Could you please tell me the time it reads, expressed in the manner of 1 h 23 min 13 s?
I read 2 h 11 min 30 s
